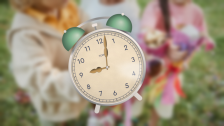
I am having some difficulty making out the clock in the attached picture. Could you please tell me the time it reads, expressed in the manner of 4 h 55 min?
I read 9 h 02 min
